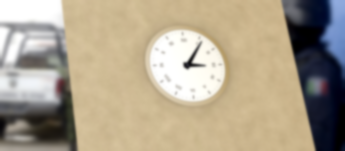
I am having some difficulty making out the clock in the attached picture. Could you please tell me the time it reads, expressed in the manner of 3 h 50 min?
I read 3 h 06 min
